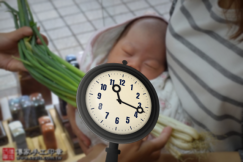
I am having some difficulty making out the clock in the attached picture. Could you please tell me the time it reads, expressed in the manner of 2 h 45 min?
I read 11 h 17 min
